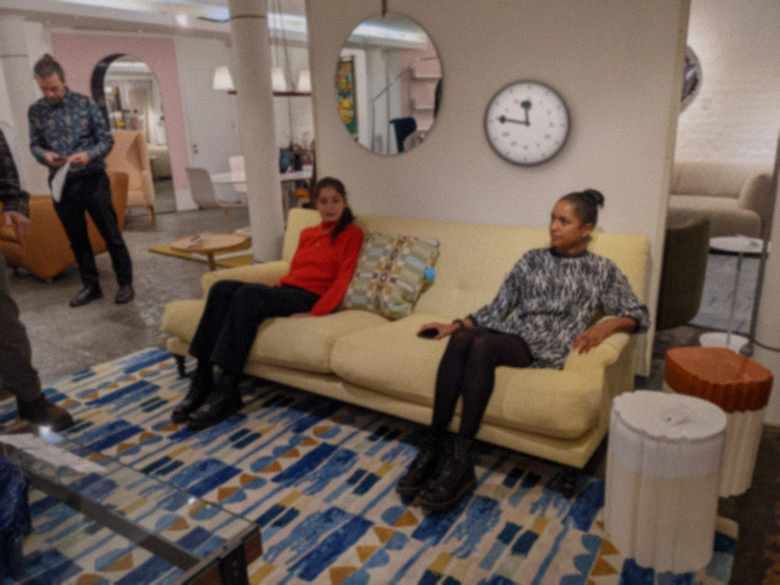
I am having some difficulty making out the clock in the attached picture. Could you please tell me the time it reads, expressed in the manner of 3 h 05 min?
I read 11 h 46 min
